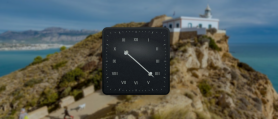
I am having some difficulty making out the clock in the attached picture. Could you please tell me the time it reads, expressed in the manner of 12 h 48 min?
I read 10 h 22 min
